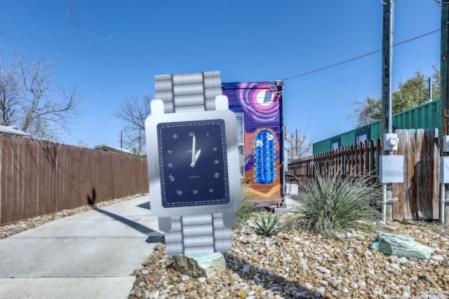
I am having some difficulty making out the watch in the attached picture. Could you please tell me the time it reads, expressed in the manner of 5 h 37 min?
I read 1 h 01 min
